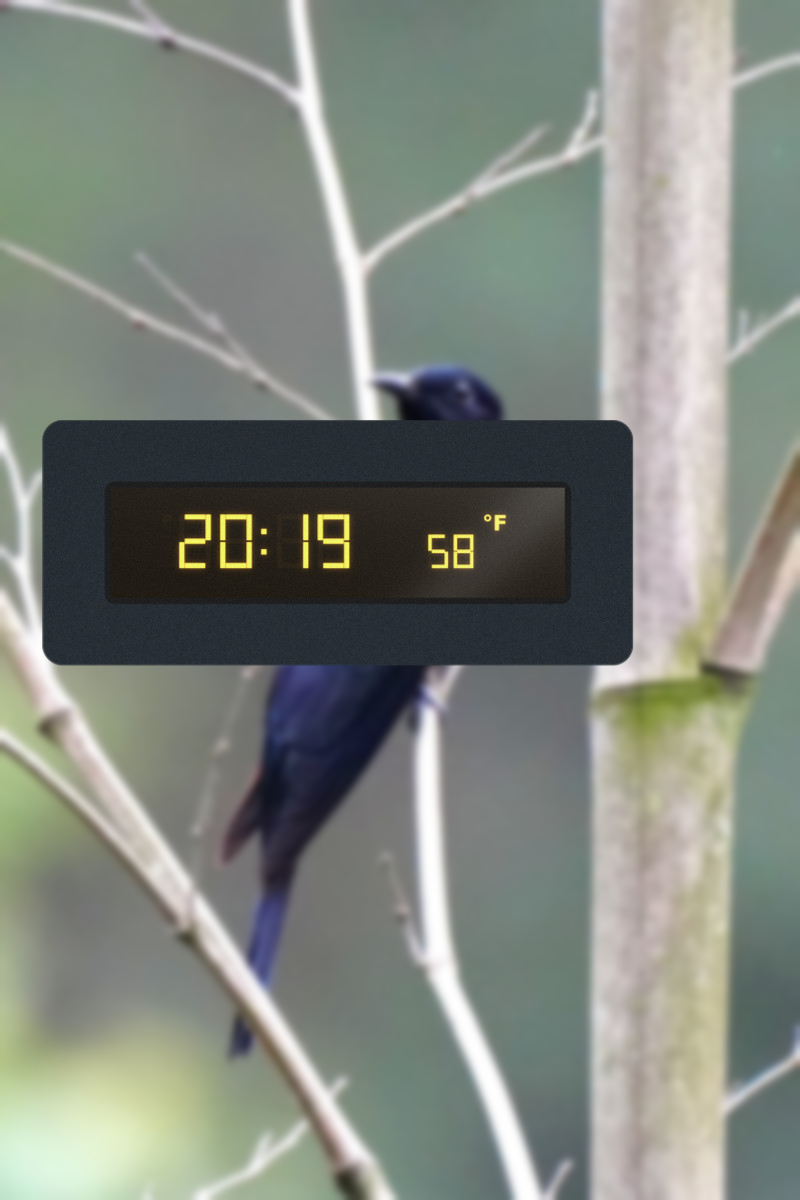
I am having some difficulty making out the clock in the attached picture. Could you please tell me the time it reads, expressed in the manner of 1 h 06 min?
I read 20 h 19 min
